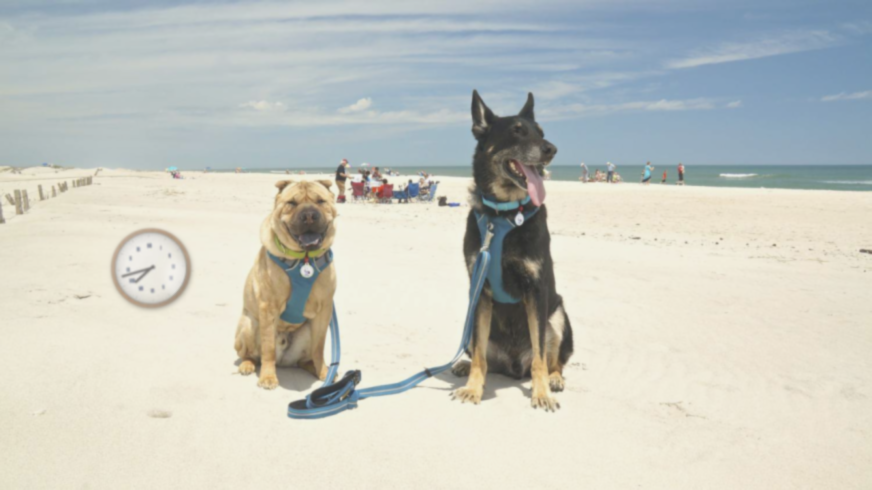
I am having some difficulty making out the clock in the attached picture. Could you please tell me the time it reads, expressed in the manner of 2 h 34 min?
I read 7 h 43 min
